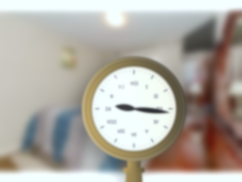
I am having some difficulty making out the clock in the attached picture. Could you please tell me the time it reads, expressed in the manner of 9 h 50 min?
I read 9 h 16 min
